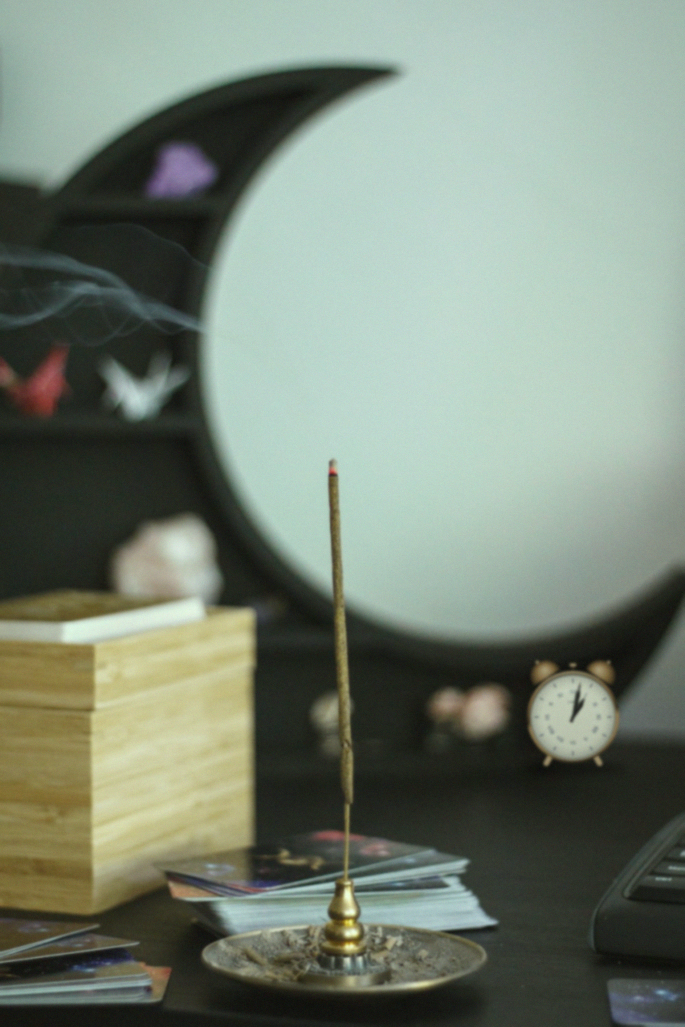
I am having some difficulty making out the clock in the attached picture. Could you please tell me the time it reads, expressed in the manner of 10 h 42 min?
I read 1 h 02 min
